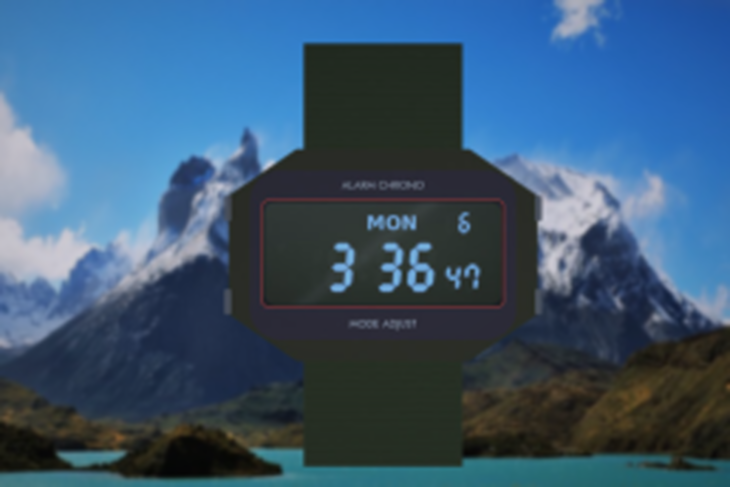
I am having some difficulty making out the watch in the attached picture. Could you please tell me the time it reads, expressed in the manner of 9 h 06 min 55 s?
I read 3 h 36 min 47 s
